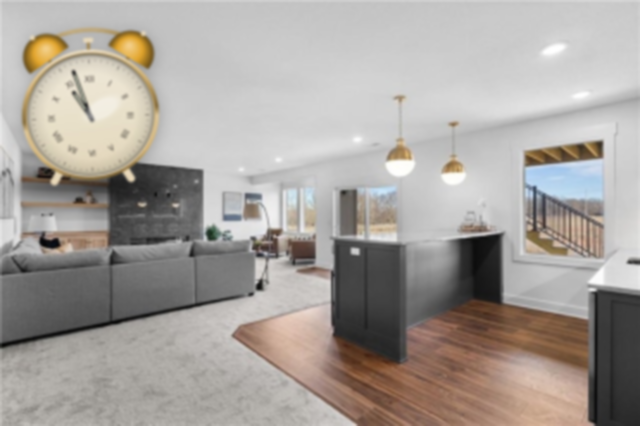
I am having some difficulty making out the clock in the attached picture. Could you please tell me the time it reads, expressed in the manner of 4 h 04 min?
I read 10 h 57 min
